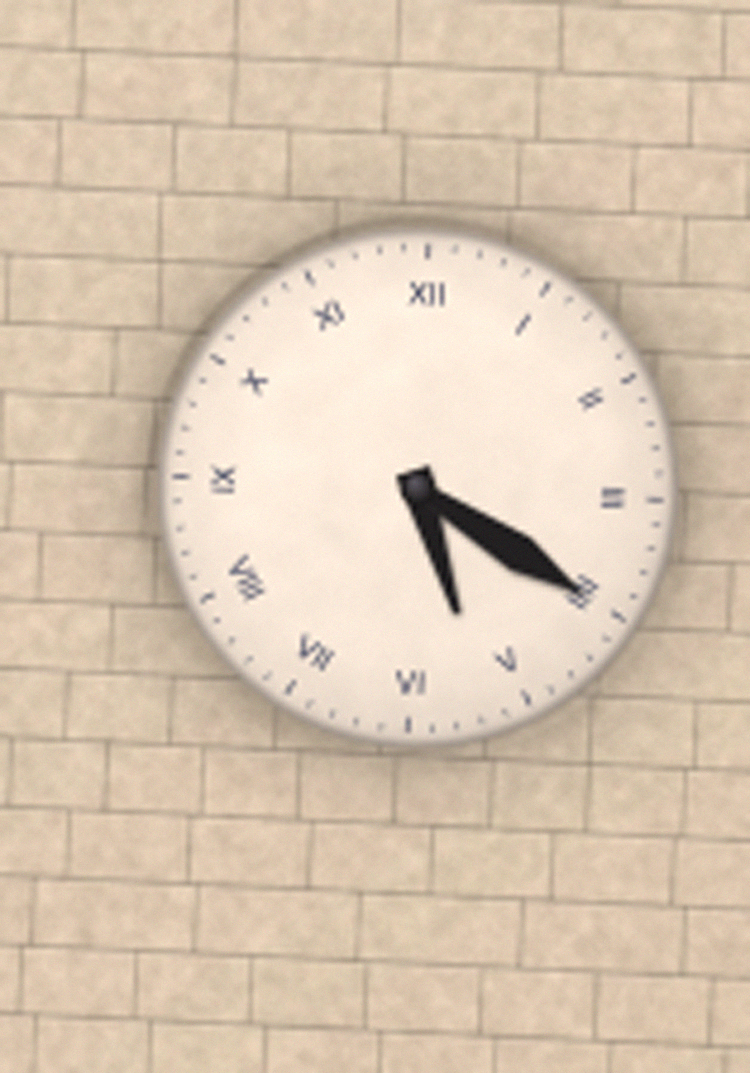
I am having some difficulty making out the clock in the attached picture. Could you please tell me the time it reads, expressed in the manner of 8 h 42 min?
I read 5 h 20 min
